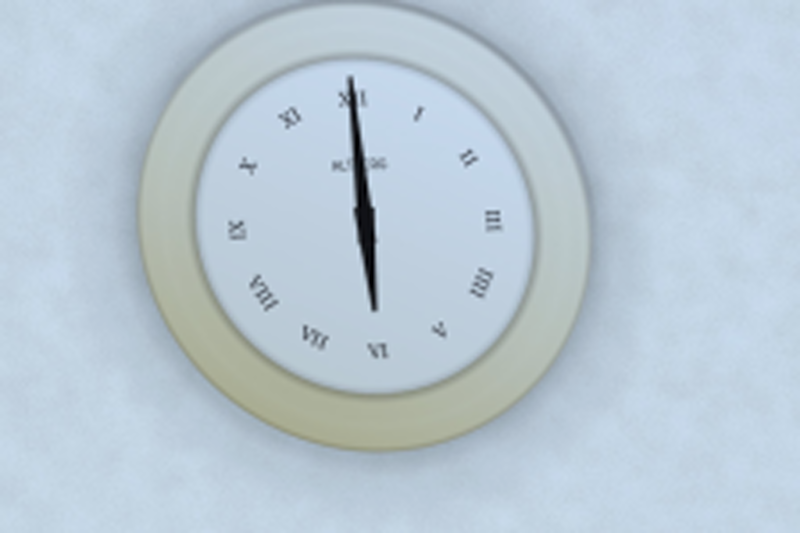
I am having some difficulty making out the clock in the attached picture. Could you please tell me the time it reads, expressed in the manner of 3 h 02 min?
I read 6 h 00 min
